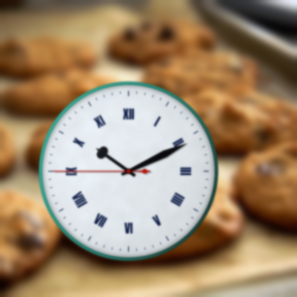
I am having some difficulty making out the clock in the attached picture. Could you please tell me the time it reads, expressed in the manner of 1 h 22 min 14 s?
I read 10 h 10 min 45 s
